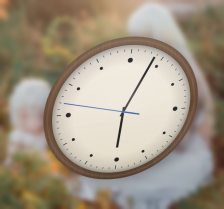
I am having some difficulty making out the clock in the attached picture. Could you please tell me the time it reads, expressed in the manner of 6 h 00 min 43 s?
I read 6 h 03 min 47 s
